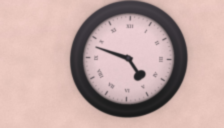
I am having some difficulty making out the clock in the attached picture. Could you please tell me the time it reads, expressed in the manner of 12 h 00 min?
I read 4 h 48 min
